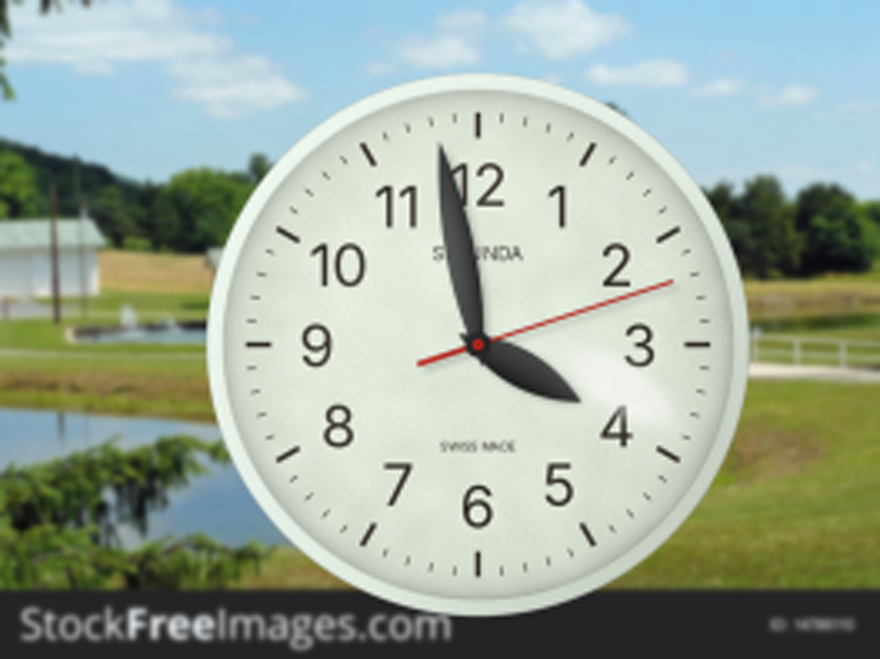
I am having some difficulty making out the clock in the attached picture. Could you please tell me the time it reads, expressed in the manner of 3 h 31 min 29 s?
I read 3 h 58 min 12 s
